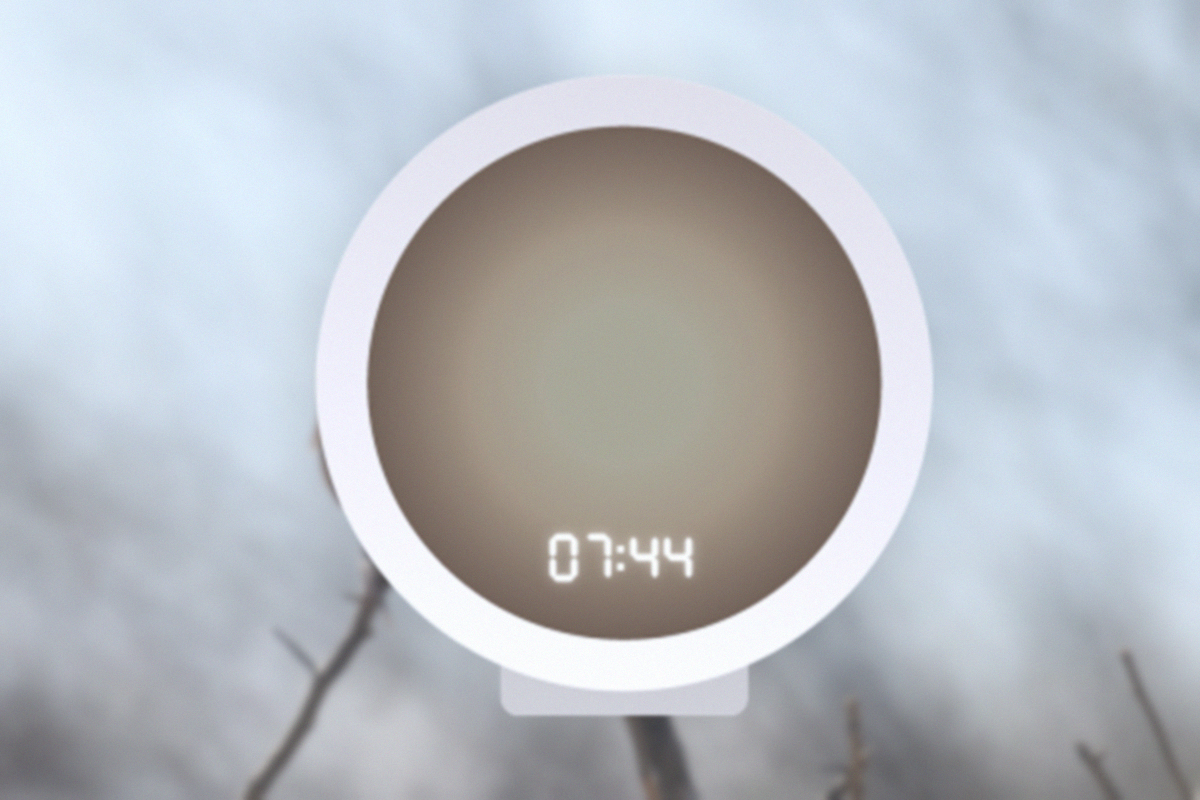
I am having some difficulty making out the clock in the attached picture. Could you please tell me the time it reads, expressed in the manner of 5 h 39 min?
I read 7 h 44 min
